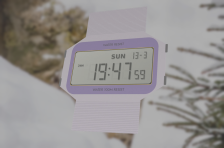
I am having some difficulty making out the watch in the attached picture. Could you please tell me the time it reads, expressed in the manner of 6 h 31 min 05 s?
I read 19 h 47 min 59 s
